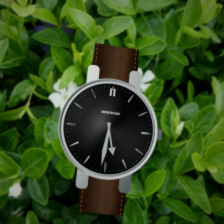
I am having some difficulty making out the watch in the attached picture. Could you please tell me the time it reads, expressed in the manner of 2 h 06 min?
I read 5 h 31 min
